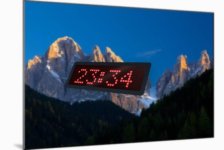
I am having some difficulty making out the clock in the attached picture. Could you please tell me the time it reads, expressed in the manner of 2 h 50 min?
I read 23 h 34 min
